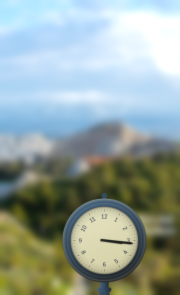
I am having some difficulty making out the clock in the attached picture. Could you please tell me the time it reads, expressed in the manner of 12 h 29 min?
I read 3 h 16 min
